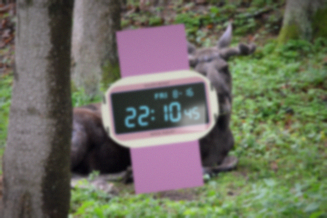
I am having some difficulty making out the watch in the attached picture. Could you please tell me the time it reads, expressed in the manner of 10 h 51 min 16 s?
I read 22 h 10 min 45 s
